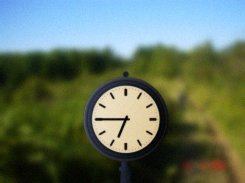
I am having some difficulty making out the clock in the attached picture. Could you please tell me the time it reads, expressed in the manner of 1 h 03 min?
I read 6 h 45 min
